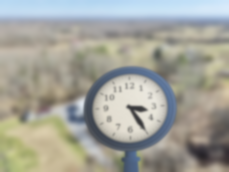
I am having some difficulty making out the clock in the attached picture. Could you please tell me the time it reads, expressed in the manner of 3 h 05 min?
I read 3 h 25 min
